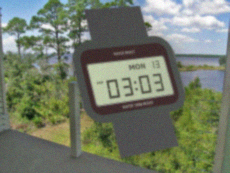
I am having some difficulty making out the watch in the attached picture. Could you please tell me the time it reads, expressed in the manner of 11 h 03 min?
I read 3 h 03 min
